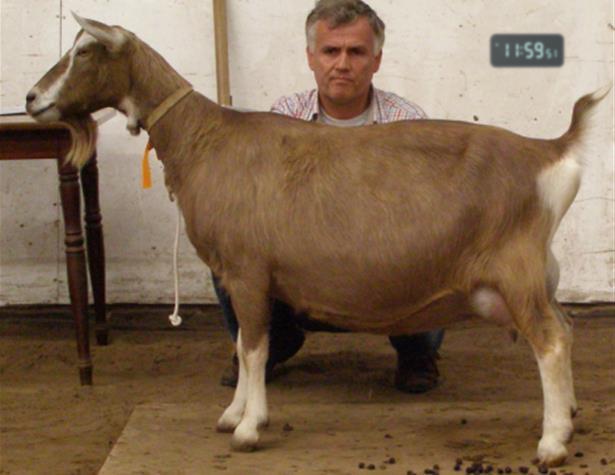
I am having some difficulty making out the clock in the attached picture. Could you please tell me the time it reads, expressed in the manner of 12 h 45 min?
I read 11 h 59 min
